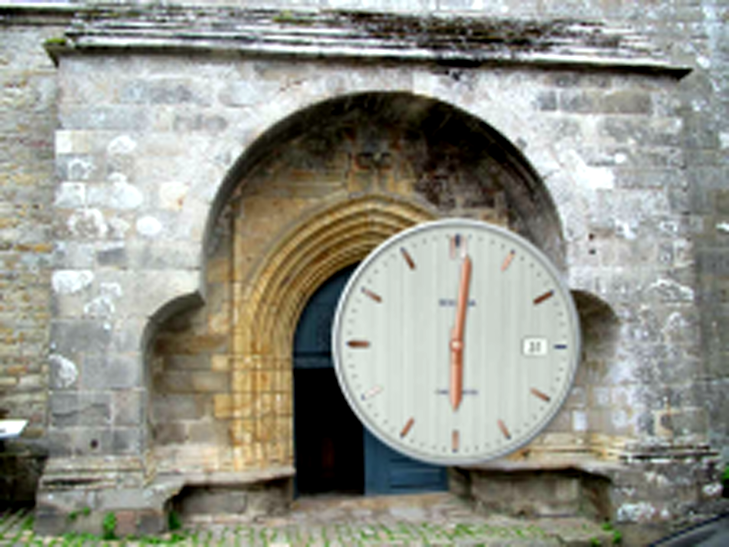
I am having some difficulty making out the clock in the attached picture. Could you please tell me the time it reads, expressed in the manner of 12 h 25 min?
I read 6 h 01 min
